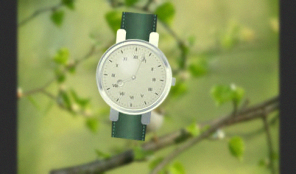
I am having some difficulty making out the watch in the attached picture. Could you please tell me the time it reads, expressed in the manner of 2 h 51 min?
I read 8 h 03 min
